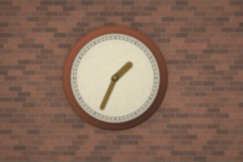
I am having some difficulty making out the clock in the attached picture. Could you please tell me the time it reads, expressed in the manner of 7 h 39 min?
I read 1 h 34 min
